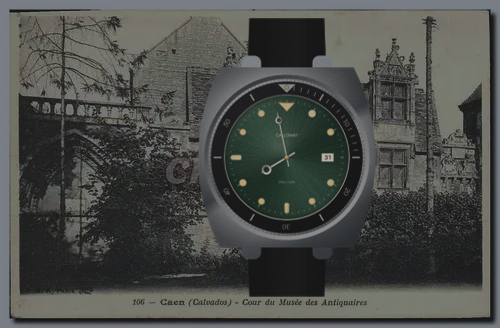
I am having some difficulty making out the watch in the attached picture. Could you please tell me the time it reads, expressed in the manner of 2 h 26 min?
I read 7 h 58 min
